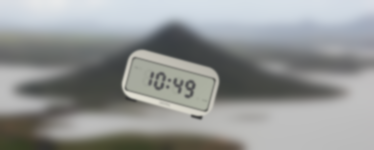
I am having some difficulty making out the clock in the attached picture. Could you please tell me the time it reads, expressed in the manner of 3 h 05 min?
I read 10 h 49 min
